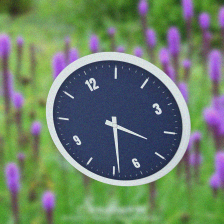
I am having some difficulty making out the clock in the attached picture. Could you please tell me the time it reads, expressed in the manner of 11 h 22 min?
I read 4 h 34 min
